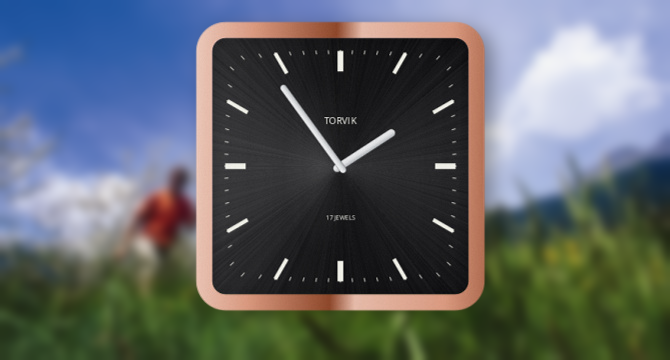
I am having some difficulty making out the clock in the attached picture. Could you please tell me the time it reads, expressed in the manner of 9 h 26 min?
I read 1 h 54 min
